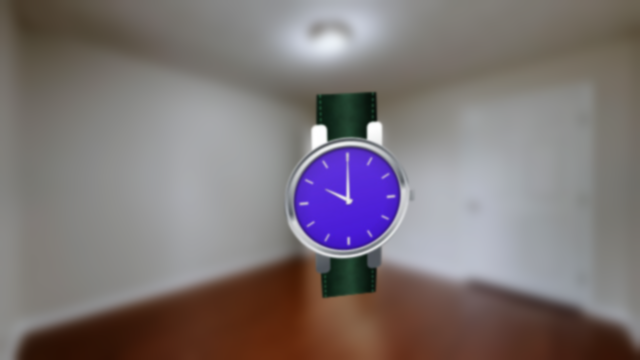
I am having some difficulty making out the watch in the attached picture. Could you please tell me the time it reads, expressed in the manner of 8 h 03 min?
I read 10 h 00 min
